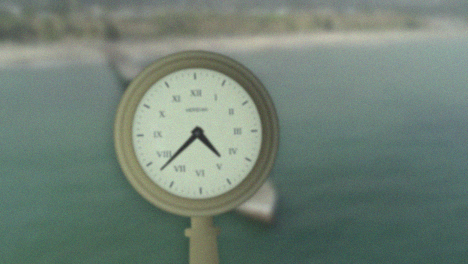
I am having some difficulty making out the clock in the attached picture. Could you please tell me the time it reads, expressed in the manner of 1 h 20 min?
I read 4 h 38 min
